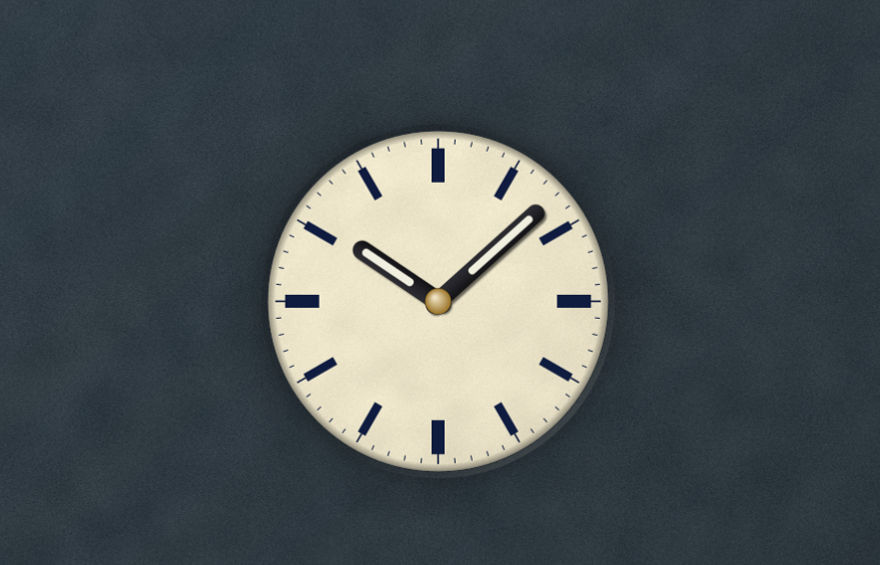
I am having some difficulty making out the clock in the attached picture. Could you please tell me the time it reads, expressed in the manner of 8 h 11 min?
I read 10 h 08 min
